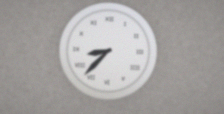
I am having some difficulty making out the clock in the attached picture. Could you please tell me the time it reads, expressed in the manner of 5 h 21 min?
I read 8 h 37 min
